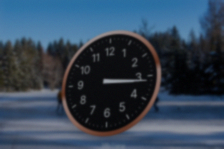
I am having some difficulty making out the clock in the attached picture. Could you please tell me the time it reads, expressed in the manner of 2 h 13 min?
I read 3 h 16 min
